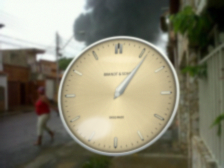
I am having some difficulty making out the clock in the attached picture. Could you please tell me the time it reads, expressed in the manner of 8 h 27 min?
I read 1 h 06 min
